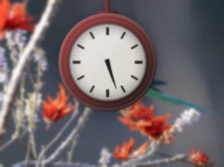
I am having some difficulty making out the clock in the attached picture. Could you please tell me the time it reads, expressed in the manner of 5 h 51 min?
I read 5 h 27 min
